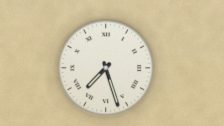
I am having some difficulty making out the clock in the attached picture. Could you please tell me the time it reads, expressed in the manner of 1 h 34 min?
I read 7 h 27 min
